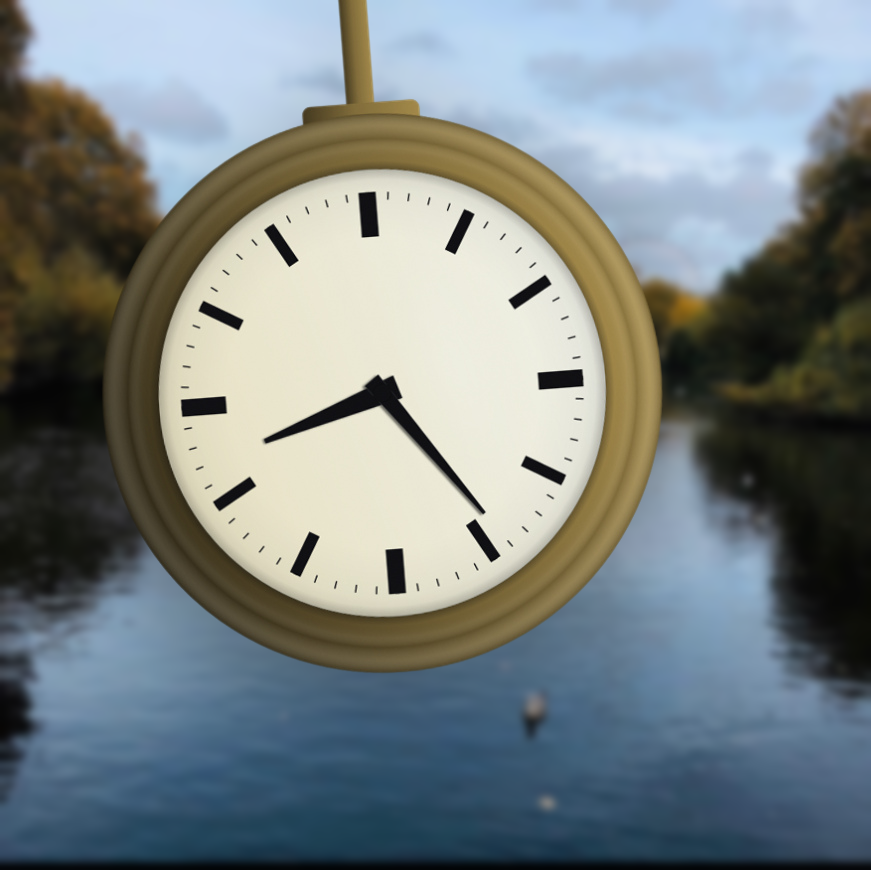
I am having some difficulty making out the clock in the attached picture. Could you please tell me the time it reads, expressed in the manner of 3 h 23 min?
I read 8 h 24 min
